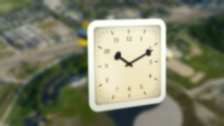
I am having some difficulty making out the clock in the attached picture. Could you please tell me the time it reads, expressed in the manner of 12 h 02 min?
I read 10 h 11 min
